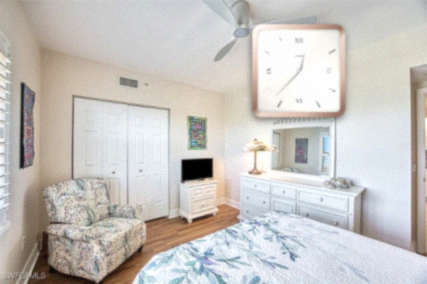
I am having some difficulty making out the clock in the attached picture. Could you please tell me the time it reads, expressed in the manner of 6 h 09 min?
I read 12 h 37 min
